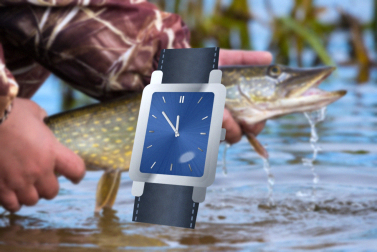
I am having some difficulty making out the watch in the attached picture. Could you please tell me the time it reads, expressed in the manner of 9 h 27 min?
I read 11 h 53 min
